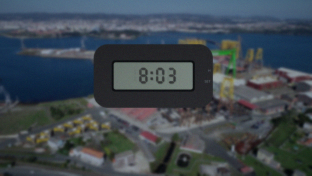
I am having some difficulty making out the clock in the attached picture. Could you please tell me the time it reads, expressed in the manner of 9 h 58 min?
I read 8 h 03 min
